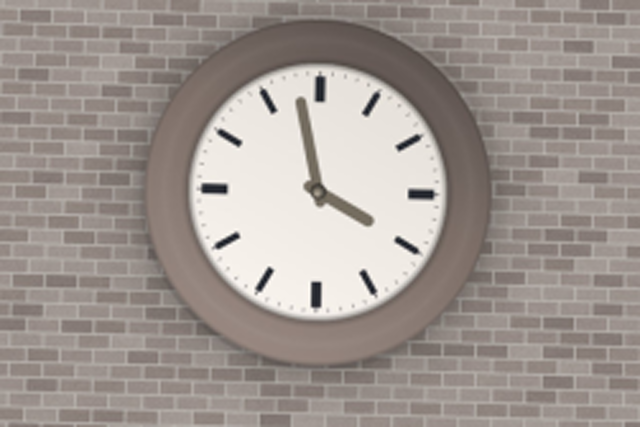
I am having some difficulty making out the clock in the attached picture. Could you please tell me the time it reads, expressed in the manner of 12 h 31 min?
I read 3 h 58 min
